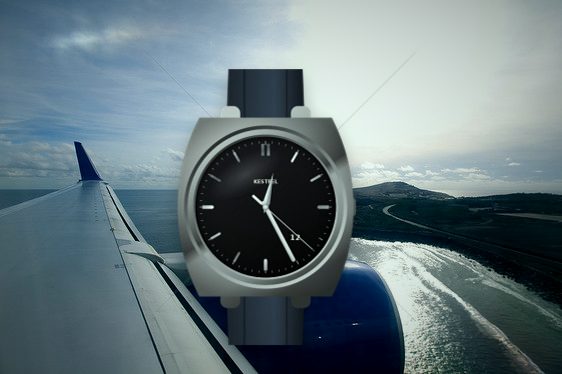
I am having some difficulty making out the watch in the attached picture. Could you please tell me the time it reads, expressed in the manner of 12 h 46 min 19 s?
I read 12 h 25 min 22 s
